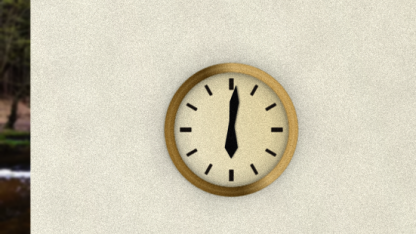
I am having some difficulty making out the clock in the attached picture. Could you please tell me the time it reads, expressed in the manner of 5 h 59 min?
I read 6 h 01 min
